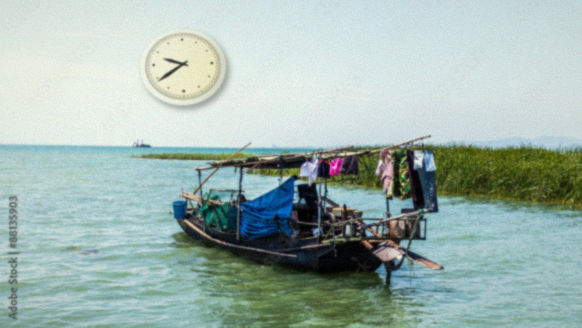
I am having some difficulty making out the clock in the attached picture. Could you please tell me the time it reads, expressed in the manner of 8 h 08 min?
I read 9 h 39 min
